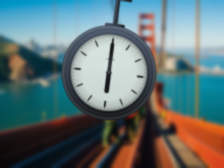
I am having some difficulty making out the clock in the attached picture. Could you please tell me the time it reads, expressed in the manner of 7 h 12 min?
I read 6 h 00 min
